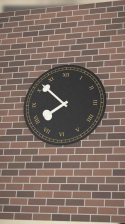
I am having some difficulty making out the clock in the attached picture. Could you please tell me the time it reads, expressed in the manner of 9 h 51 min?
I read 7 h 52 min
